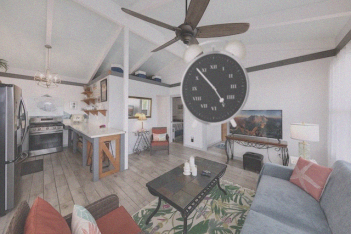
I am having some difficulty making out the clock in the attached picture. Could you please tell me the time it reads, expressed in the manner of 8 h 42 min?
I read 4 h 53 min
